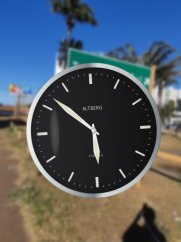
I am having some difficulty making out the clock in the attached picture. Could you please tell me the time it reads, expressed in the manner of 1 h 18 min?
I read 5 h 52 min
